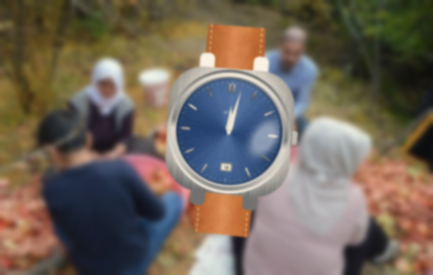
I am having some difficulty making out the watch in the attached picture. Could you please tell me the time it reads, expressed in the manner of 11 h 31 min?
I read 12 h 02 min
